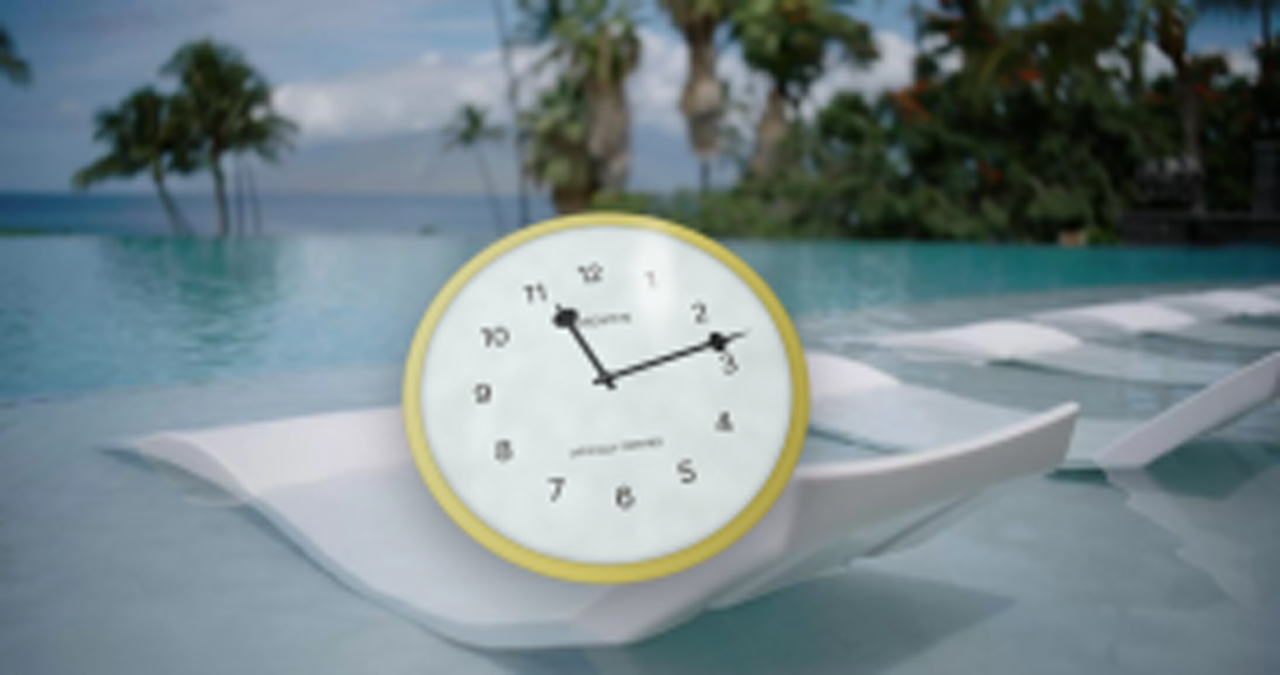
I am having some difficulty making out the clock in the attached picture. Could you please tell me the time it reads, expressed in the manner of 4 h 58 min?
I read 11 h 13 min
